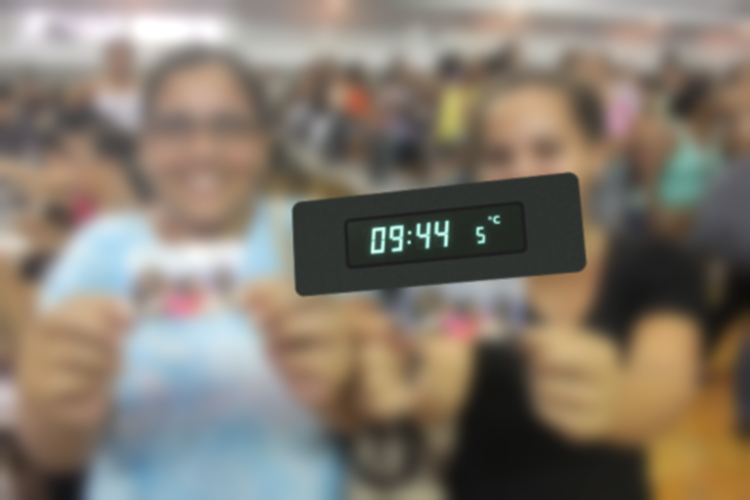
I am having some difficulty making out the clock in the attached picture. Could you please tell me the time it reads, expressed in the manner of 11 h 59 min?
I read 9 h 44 min
